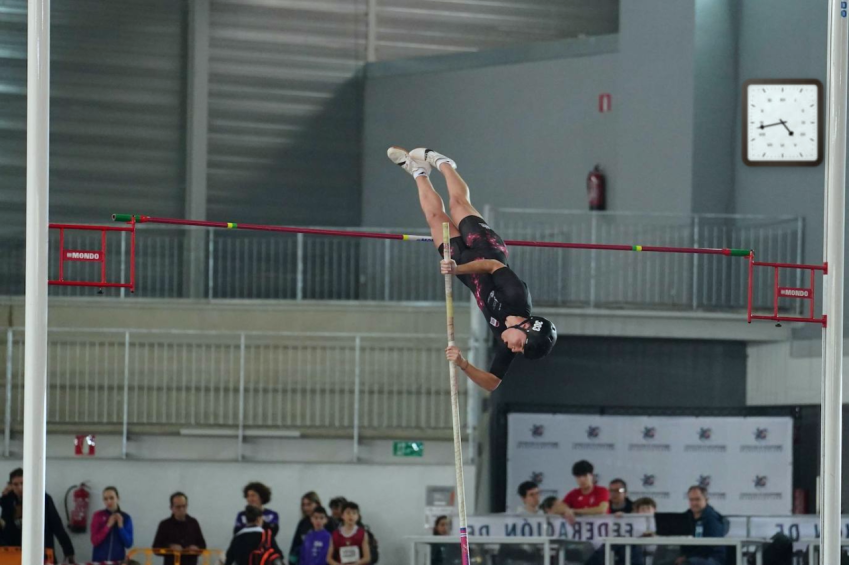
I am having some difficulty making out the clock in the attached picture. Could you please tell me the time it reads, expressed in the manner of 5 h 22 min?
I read 4 h 43 min
